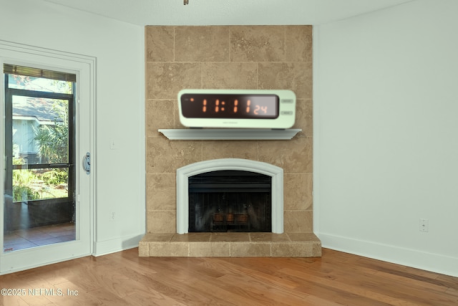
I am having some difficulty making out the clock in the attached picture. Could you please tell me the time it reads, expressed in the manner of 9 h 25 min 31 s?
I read 11 h 11 min 24 s
